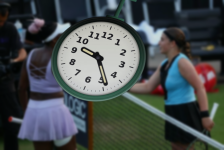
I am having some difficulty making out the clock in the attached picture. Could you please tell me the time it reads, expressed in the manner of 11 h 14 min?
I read 9 h 24 min
